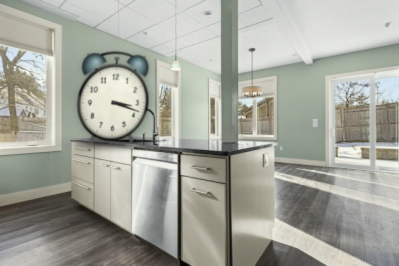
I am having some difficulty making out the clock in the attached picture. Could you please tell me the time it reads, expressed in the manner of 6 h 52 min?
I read 3 h 18 min
